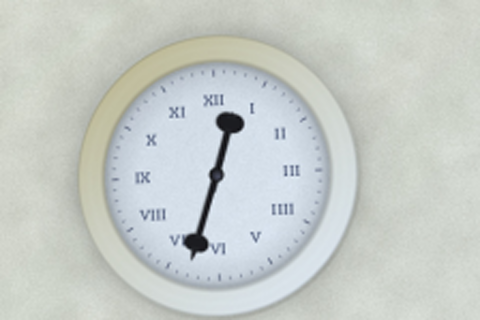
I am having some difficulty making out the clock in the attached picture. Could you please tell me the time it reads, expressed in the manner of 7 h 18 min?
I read 12 h 33 min
